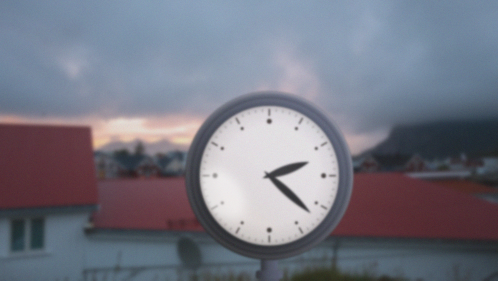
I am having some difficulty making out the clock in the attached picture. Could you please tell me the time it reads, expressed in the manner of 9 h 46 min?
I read 2 h 22 min
